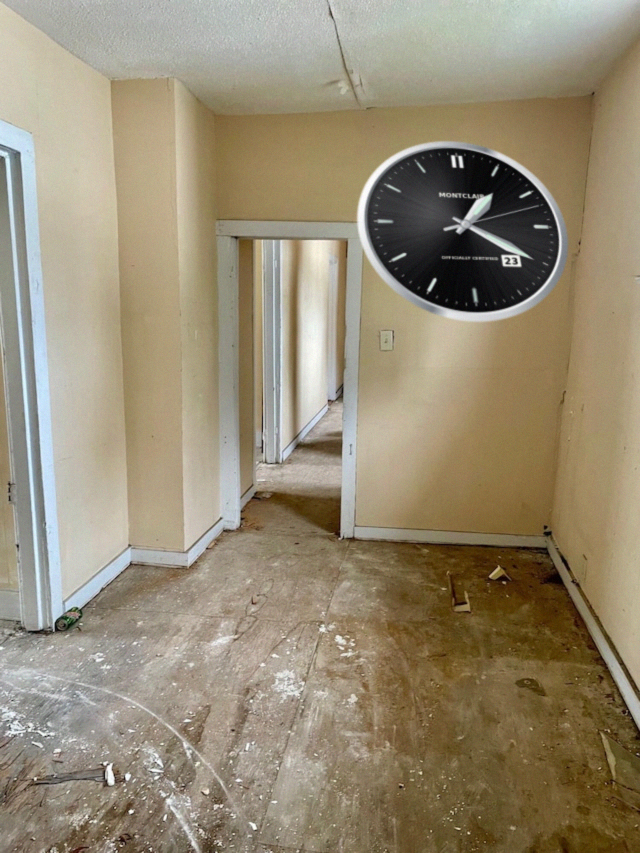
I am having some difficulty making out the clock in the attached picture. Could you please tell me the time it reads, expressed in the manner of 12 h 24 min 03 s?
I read 1 h 20 min 12 s
